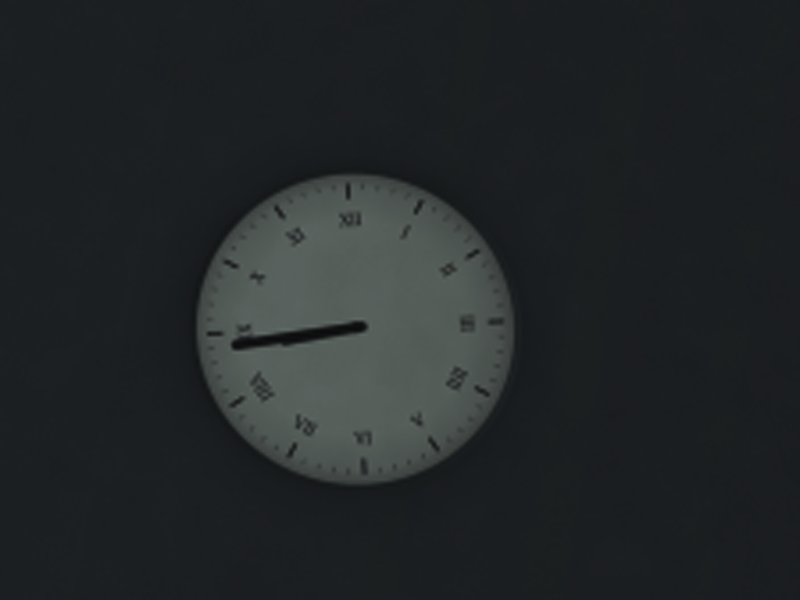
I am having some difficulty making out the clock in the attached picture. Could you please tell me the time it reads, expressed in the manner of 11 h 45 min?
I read 8 h 44 min
